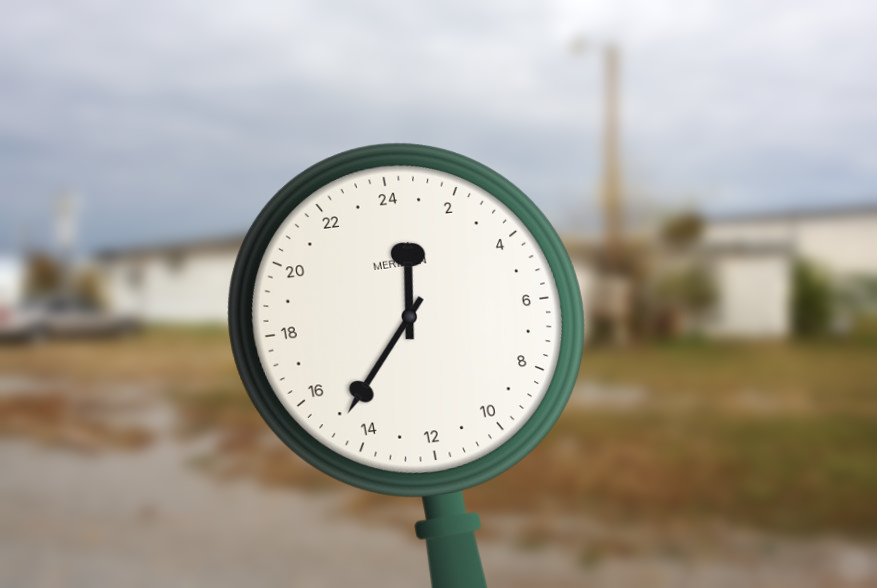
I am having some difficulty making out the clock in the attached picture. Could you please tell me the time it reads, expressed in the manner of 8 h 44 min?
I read 0 h 37 min
